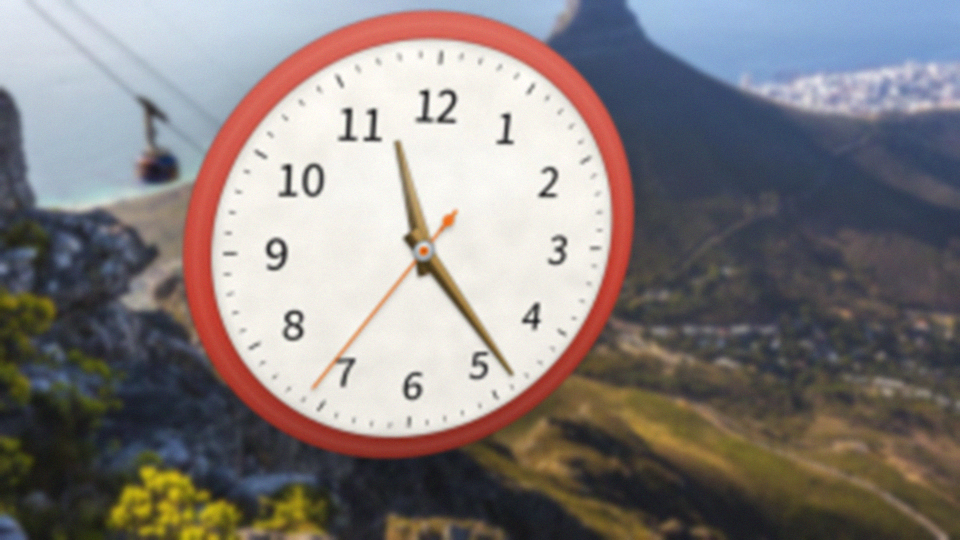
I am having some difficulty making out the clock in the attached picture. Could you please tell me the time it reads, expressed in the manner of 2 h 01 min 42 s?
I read 11 h 23 min 36 s
